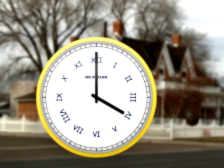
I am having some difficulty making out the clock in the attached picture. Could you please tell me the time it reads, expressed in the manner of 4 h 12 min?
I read 4 h 00 min
